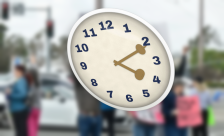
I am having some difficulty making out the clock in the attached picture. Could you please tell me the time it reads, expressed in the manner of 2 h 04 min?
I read 4 h 11 min
